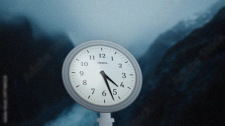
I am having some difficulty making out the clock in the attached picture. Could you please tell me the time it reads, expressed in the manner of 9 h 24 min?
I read 4 h 27 min
